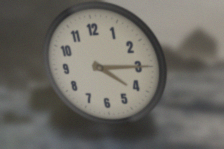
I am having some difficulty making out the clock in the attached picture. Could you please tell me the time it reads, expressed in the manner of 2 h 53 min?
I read 4 h 15 min
